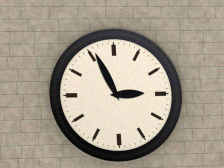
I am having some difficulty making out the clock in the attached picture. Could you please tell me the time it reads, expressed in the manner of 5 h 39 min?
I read 2 h 56 min
